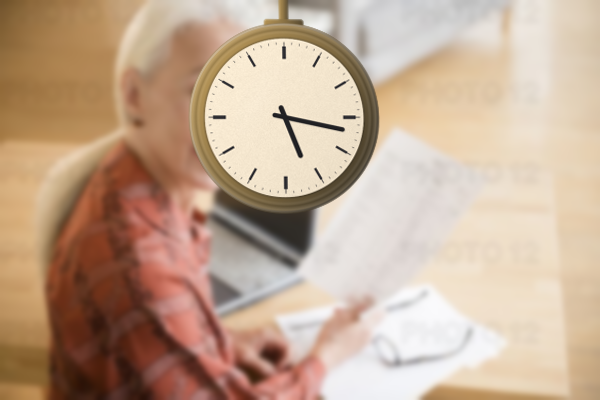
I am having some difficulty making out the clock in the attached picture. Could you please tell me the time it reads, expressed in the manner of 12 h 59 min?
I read 5 h 17 min
